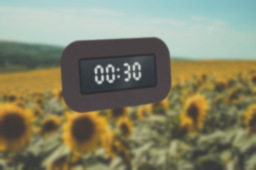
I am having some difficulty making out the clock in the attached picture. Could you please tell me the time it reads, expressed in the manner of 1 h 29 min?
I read 0 h 30 min
